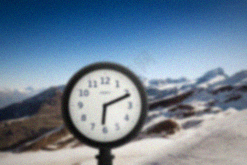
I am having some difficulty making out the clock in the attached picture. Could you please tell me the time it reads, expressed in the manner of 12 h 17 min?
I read 6 h 11 min
